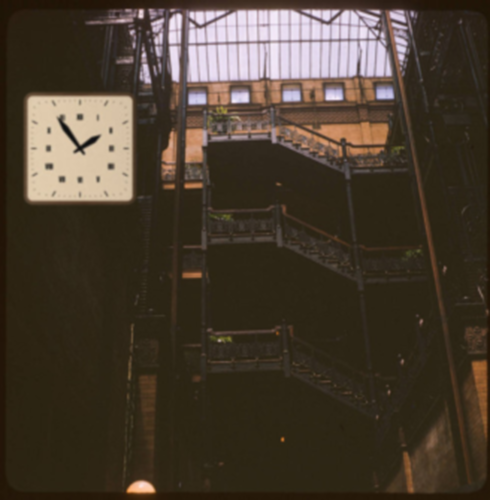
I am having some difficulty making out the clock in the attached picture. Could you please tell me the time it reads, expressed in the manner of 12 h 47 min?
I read 1 h 54 min
